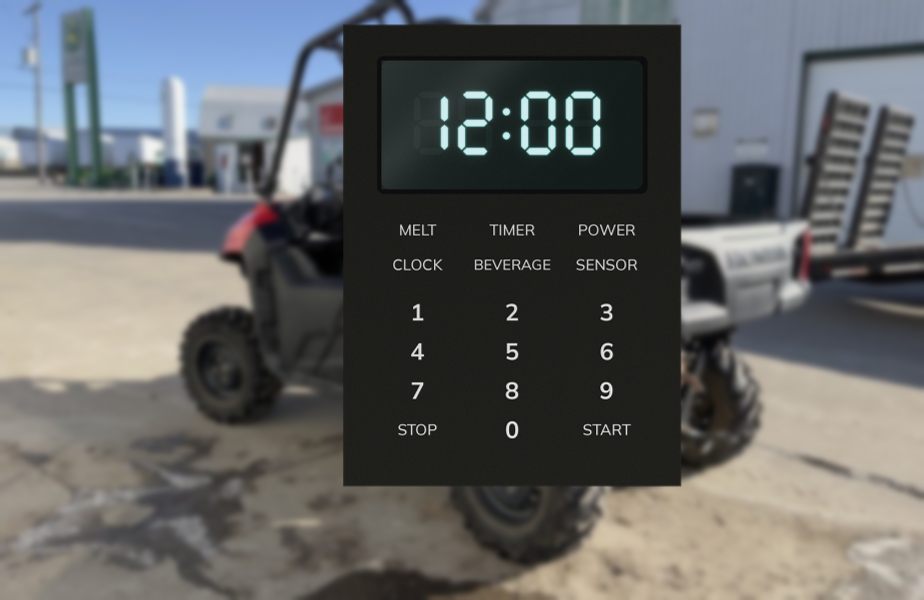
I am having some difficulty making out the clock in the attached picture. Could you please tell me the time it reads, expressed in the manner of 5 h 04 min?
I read 12 h 00 min
